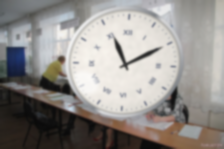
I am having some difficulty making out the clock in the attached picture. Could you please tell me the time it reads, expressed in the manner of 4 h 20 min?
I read 11 h 10 min
